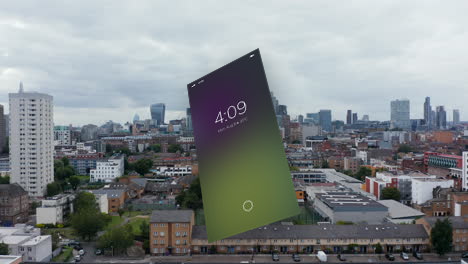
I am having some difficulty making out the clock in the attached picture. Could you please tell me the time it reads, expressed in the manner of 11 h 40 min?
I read 4 h 09 min
